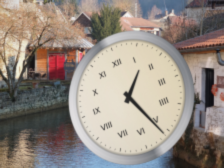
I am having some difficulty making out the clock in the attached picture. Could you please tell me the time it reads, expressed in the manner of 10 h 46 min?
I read 1 h 26 min
